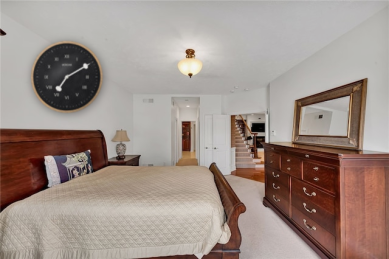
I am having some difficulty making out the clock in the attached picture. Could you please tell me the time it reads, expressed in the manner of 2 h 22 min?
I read 7 h 10 min
